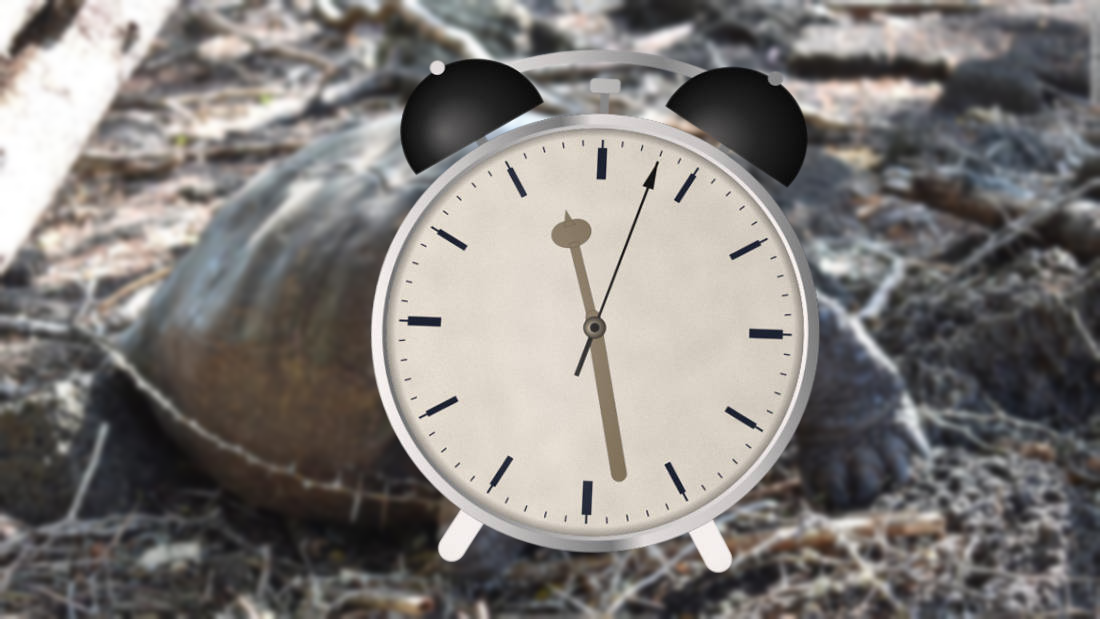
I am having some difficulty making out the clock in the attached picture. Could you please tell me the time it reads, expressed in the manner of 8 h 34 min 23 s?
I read 11 h 28 min 03 s
